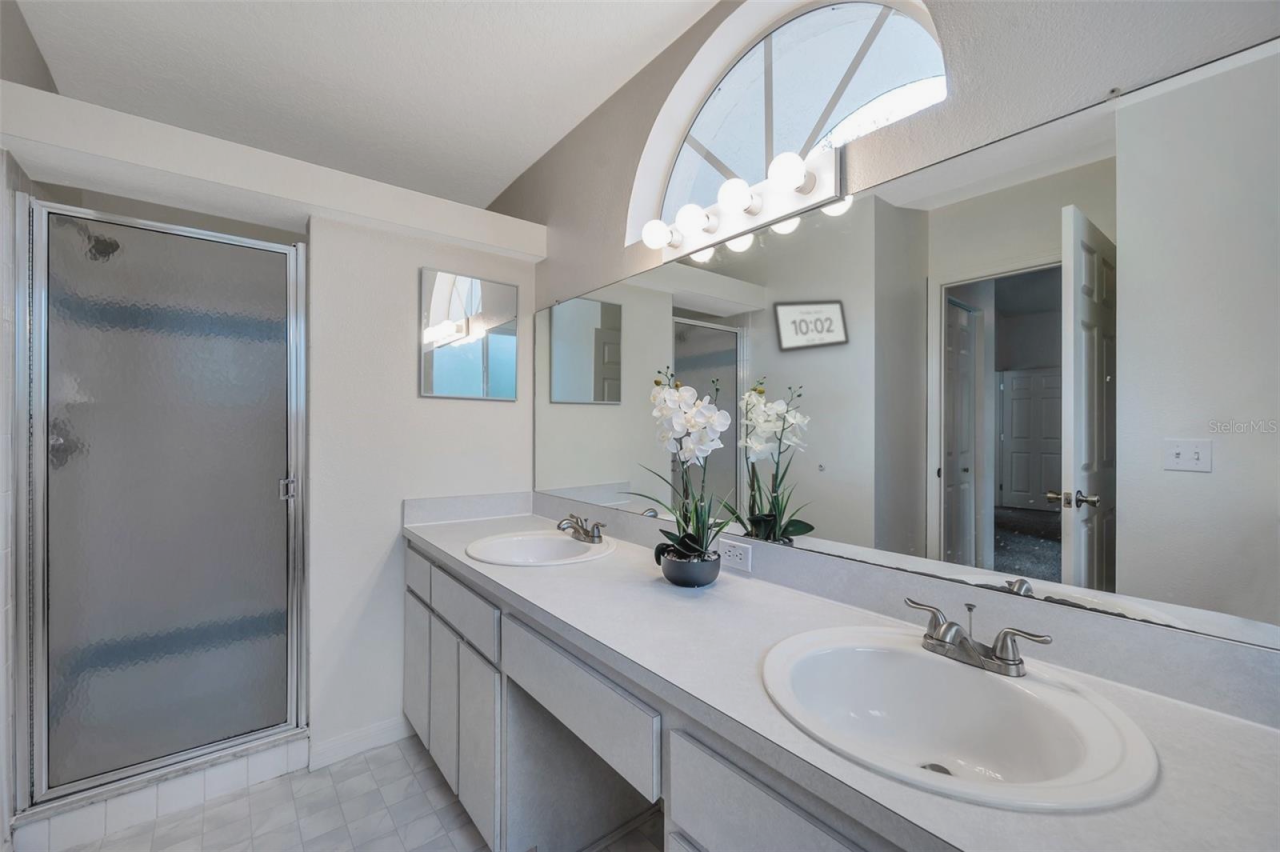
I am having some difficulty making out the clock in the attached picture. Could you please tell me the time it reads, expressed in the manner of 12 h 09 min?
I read 10 h 02 min
